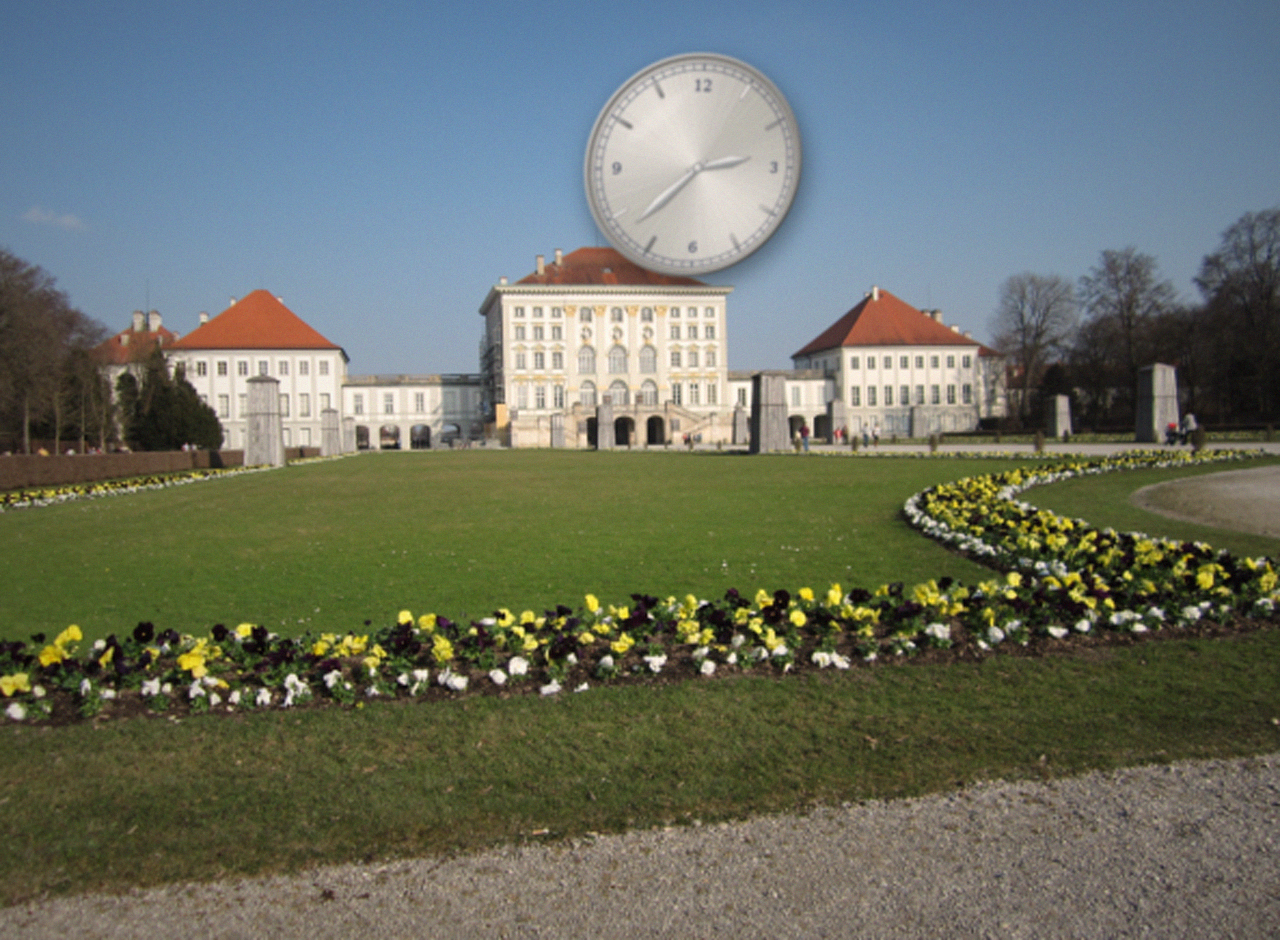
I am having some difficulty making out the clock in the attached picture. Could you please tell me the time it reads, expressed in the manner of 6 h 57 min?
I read 2 h 38 min
